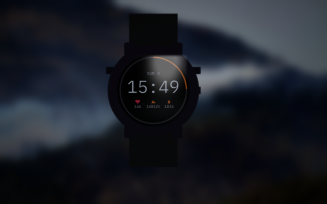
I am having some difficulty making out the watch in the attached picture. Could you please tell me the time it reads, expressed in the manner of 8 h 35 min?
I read 15 h 49 min
